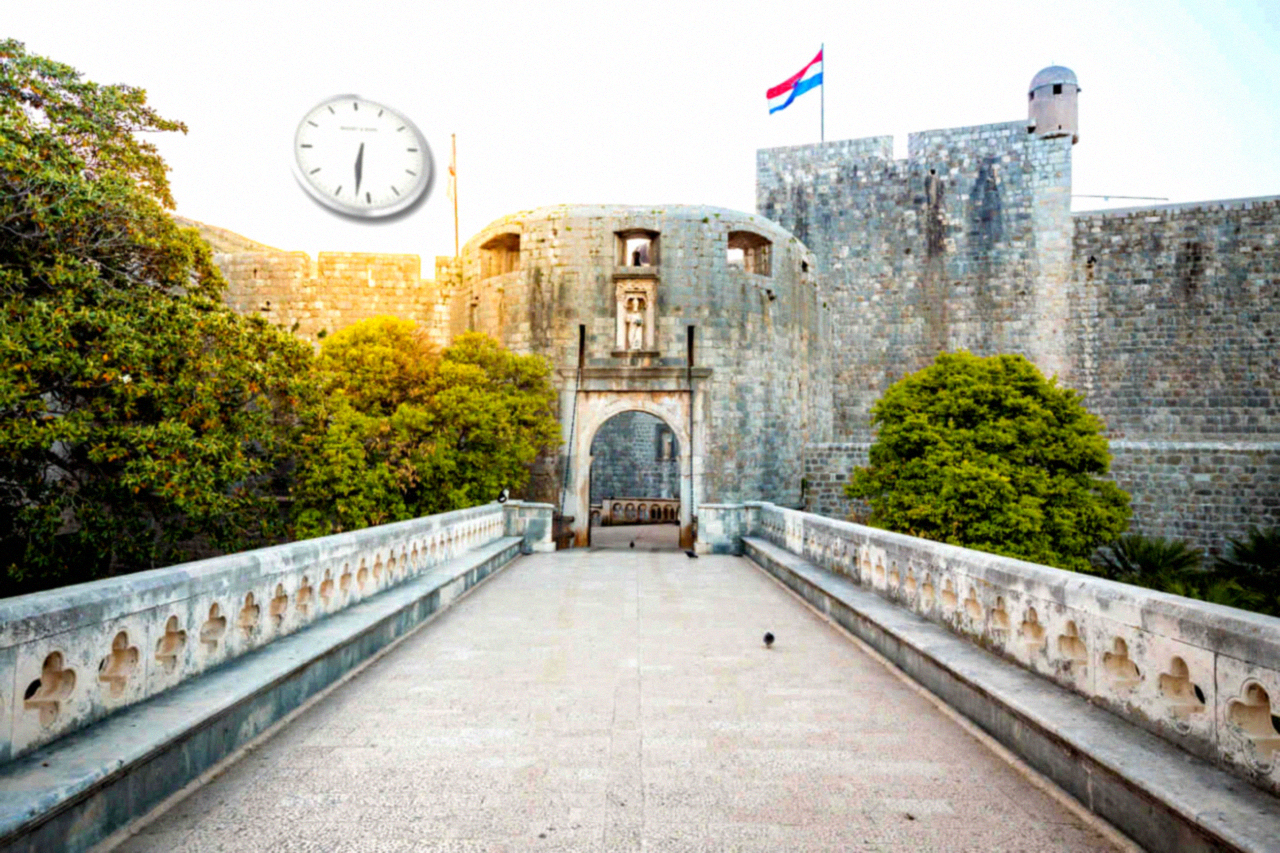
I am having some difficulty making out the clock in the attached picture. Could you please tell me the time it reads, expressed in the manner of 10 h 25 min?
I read 6 h 32 min
